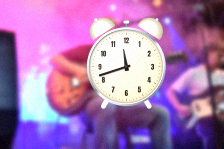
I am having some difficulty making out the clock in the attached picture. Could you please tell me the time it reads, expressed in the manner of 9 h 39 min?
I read 11 h 42 min
